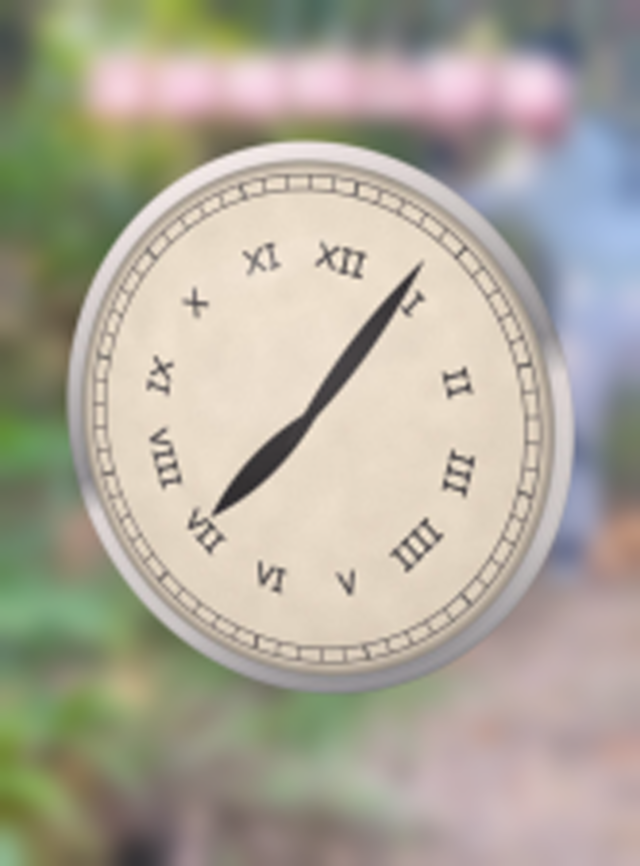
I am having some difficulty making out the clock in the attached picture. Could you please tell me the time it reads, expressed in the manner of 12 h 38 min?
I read 7 h 04 min
